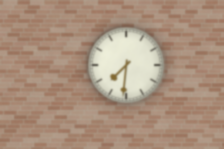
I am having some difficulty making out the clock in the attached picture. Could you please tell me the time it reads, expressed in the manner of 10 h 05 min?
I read 7 h 31 min
